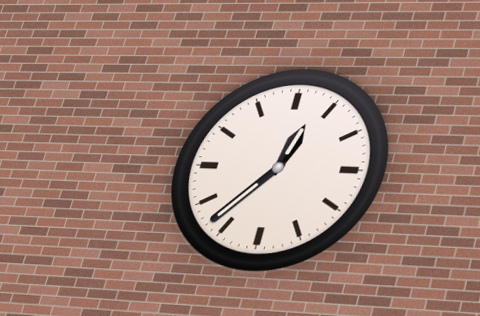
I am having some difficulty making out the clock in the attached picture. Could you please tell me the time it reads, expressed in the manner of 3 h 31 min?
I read 12 h 37 min
